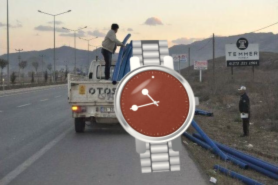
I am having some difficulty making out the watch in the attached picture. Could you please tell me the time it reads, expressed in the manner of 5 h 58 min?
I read 10 h 43 min
